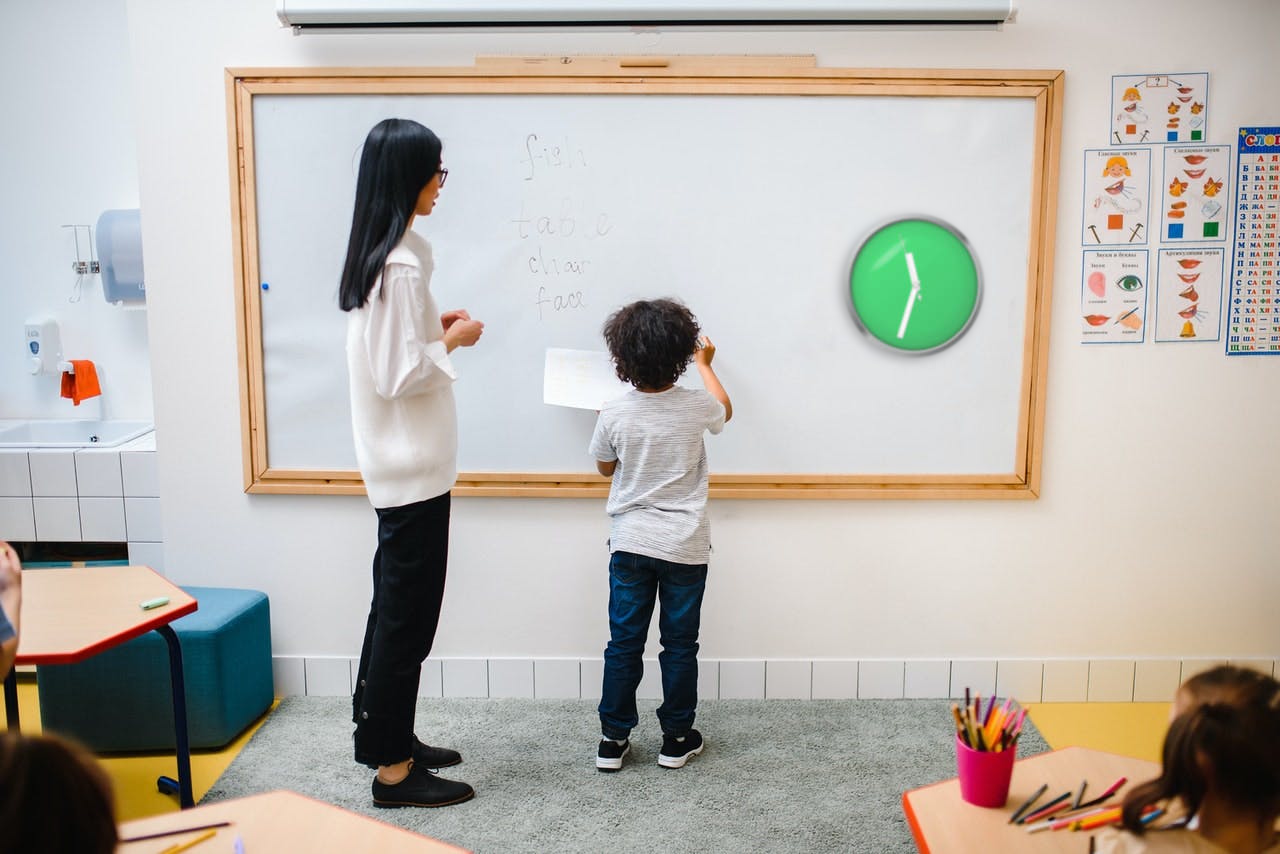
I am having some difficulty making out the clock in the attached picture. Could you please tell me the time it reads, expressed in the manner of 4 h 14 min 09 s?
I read 11 h 32 min 57 s
